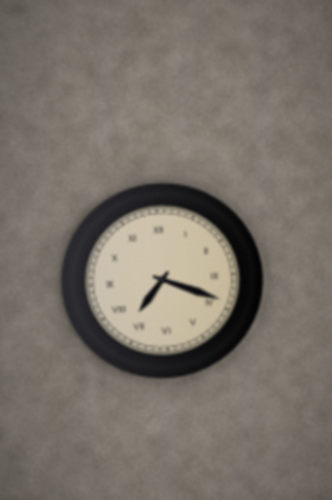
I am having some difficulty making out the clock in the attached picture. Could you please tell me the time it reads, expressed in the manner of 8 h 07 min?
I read 7 h 19 min
